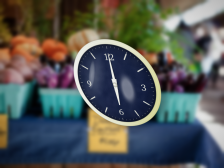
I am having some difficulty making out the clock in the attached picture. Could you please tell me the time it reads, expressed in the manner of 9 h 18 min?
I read 6 h 00 min
